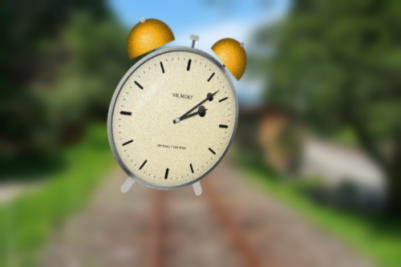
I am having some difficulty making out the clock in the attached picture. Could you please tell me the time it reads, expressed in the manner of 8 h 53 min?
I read 2 h 08 min
